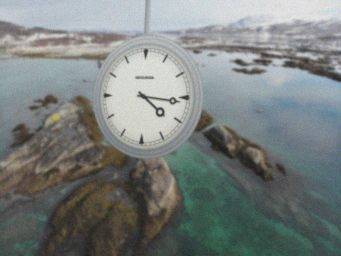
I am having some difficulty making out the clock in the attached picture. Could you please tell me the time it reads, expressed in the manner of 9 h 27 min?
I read 4 h 16 min
